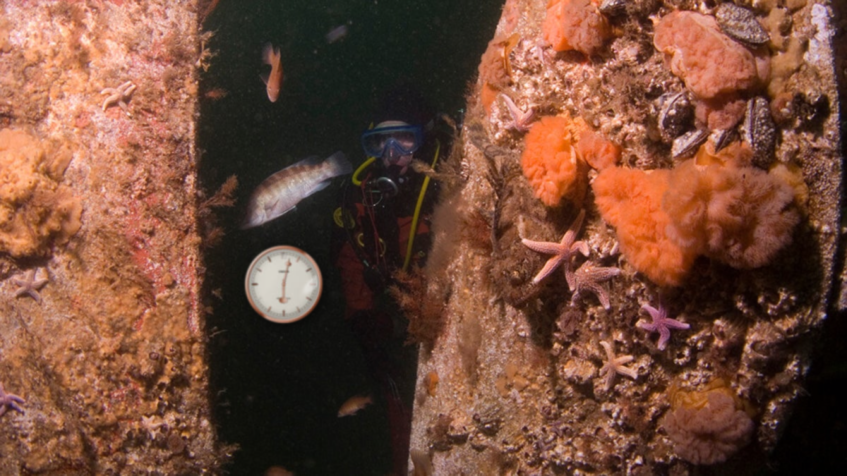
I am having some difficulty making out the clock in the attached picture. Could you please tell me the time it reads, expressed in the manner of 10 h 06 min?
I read 6 h 02 min
